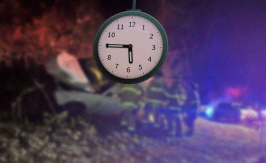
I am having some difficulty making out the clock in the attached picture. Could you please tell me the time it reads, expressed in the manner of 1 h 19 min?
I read 5 h 45 min
